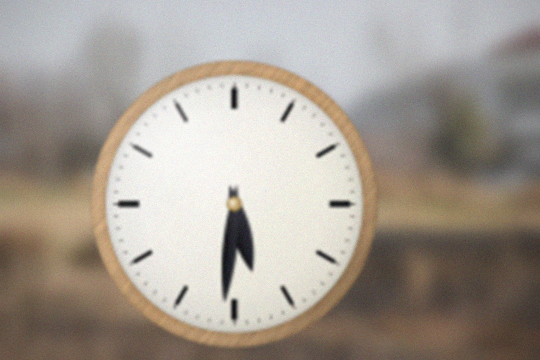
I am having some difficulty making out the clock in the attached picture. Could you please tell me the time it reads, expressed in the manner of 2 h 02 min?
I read 5 h 31 min
